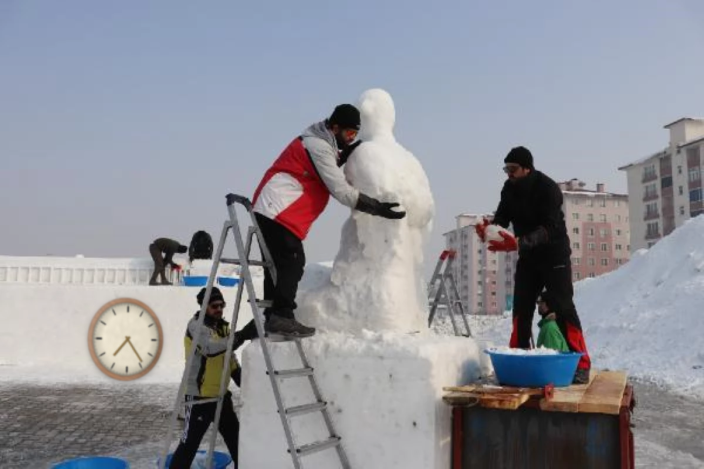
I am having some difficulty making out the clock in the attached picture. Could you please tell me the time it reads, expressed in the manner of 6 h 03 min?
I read 7 h 24 min
